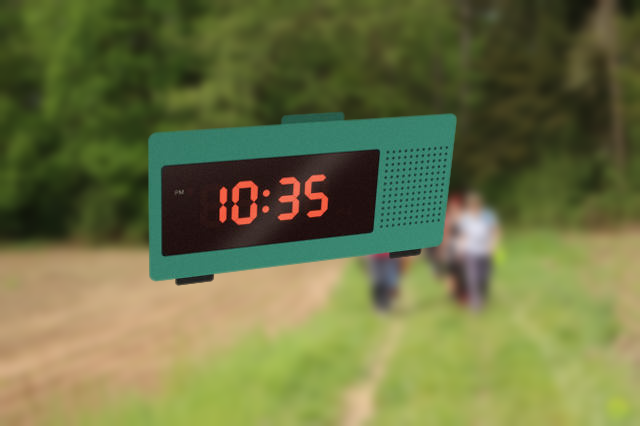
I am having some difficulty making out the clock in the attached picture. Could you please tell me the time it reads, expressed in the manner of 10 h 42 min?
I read 10 h 35 min
